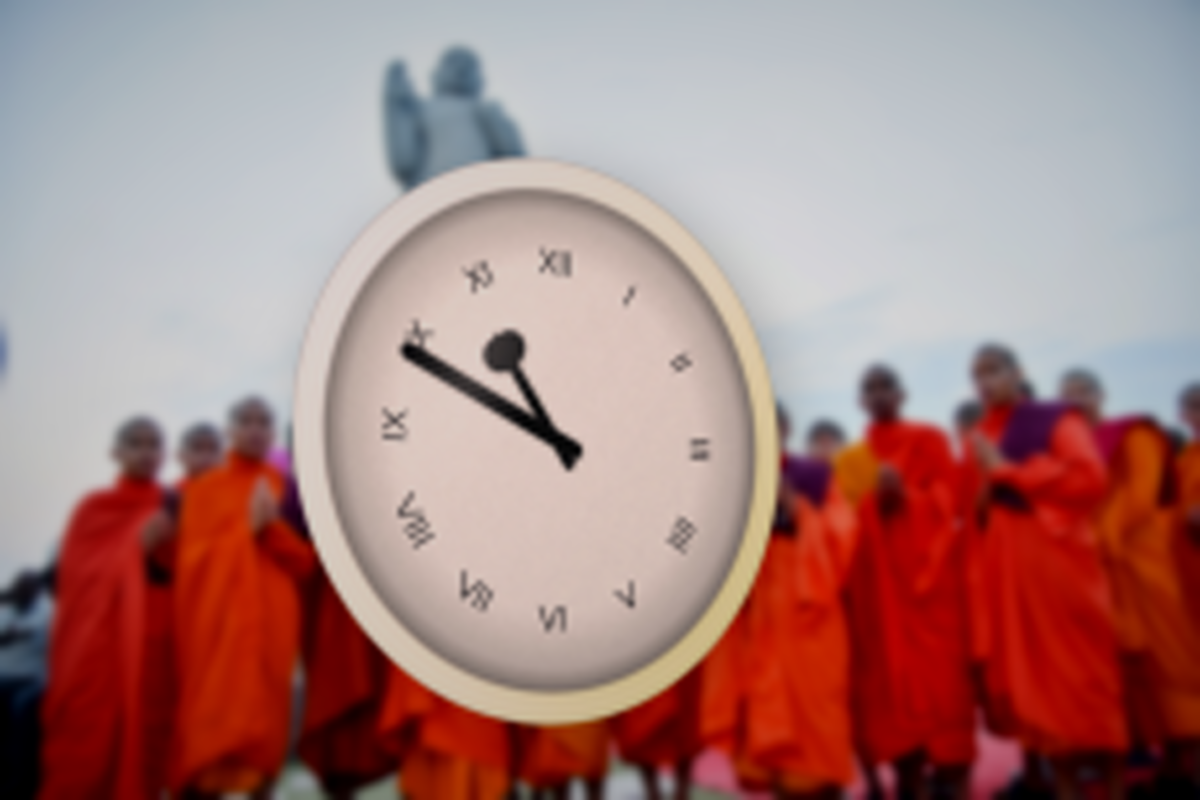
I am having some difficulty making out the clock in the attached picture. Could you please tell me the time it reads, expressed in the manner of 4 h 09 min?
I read 10 h 49 min
